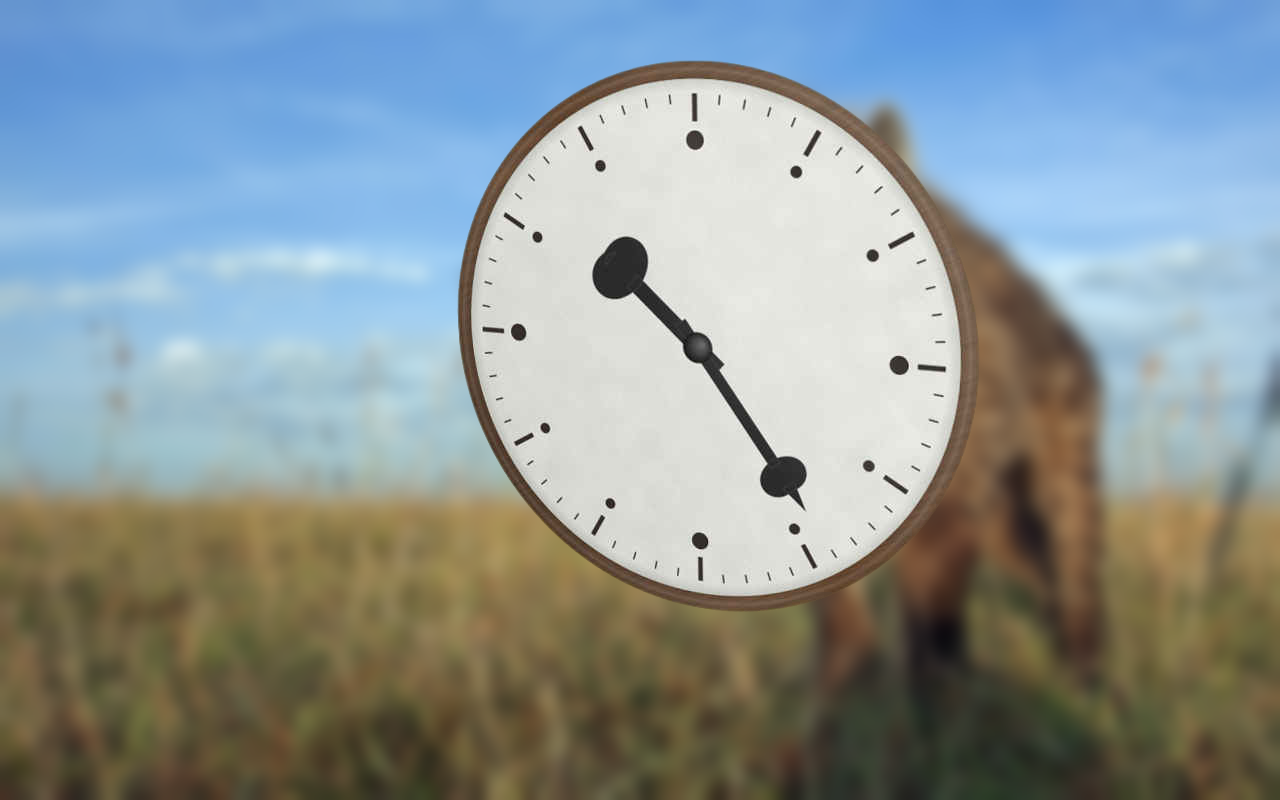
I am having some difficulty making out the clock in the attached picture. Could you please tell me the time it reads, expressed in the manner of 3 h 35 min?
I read 10 h 24 min
